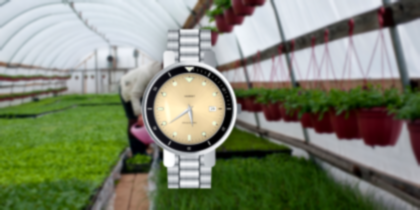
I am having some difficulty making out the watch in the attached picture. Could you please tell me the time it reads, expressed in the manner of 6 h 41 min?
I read 5 h 39 min
